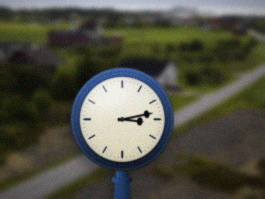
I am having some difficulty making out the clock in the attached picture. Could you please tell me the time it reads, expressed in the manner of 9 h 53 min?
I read 3 h 13 min
